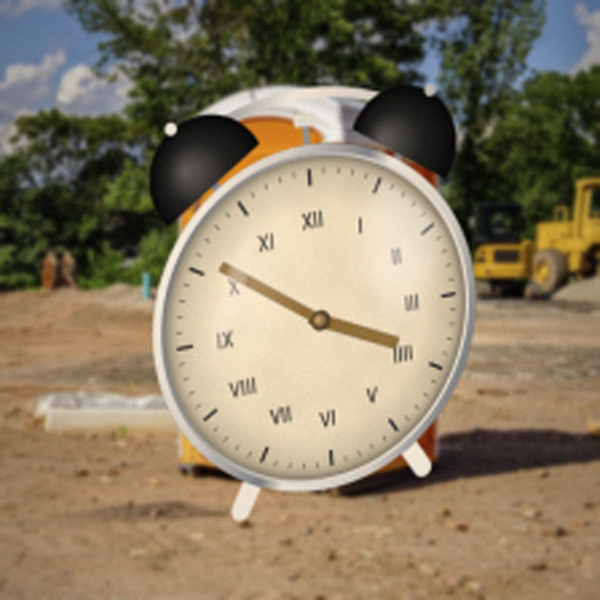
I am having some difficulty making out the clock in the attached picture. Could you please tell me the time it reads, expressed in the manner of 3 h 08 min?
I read 3 h 51 min
